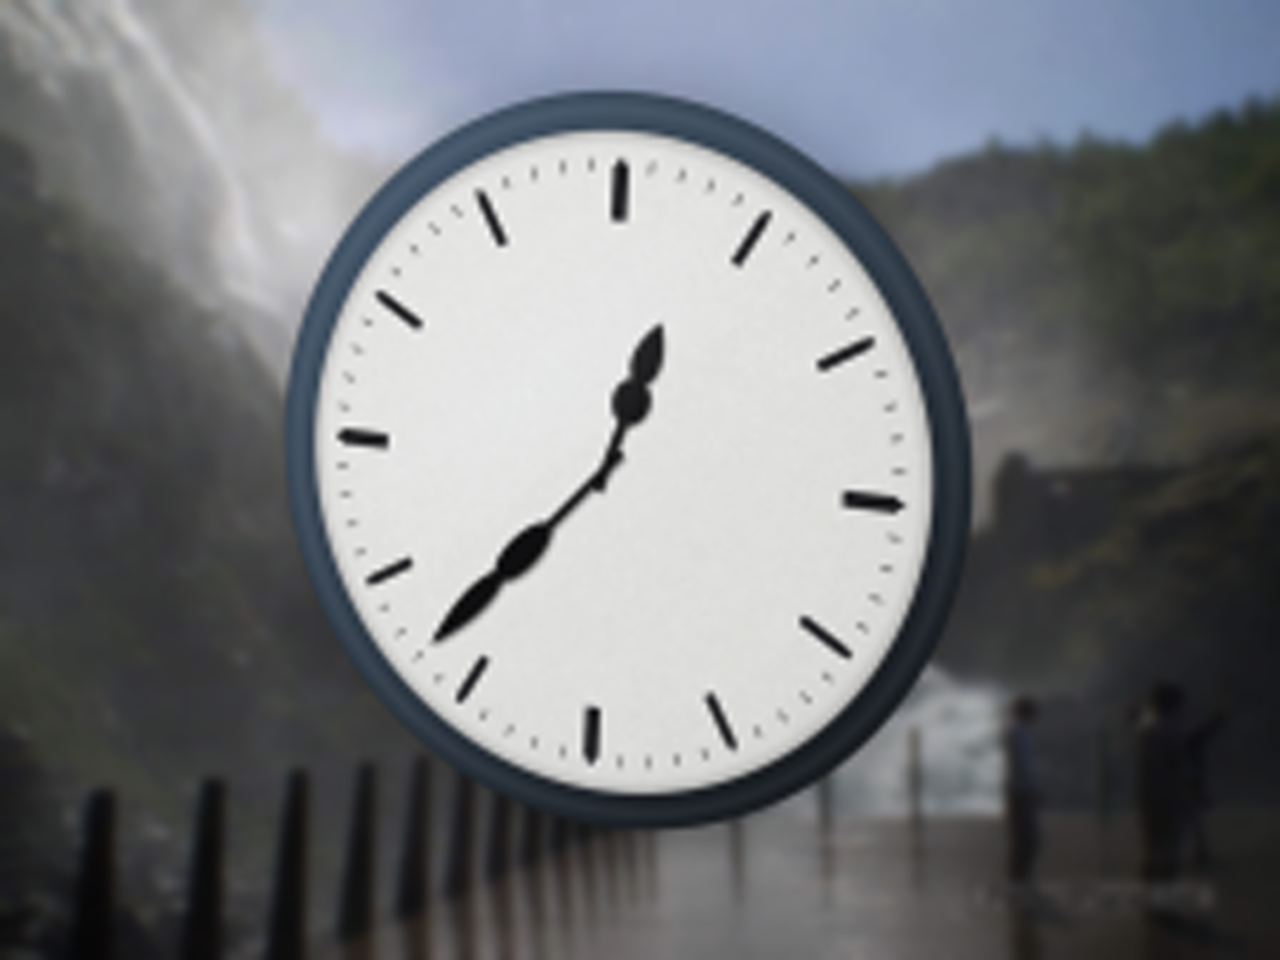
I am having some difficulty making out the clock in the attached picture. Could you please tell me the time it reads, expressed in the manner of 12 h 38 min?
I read 12 h 37 min
